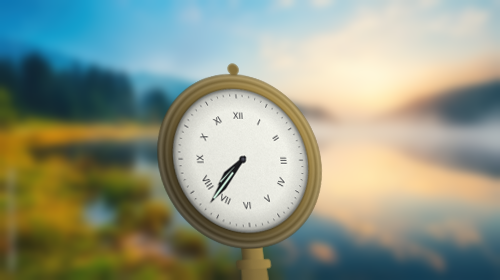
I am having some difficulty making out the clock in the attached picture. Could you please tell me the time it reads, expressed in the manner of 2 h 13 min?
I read 7 h 37 min
